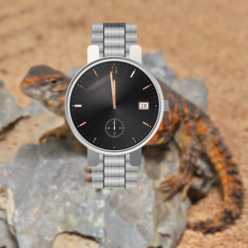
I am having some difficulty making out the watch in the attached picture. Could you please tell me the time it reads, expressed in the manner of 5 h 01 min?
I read 11 h 59 min
